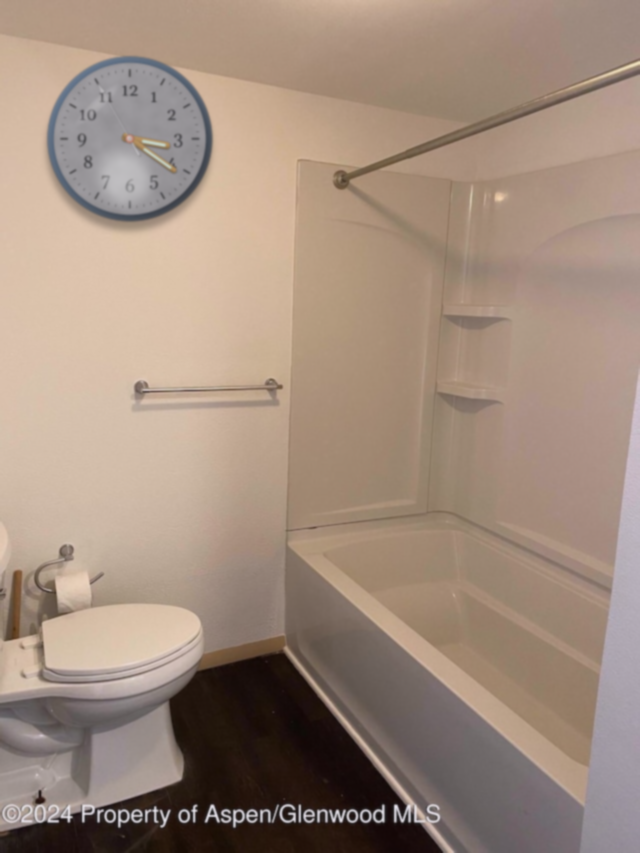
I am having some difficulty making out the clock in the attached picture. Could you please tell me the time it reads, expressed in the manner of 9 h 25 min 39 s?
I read 3 h 20 min 55 s
